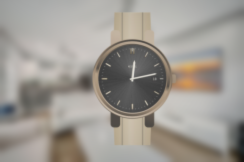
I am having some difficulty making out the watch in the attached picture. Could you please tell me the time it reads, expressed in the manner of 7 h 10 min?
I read 12 h 13 min
